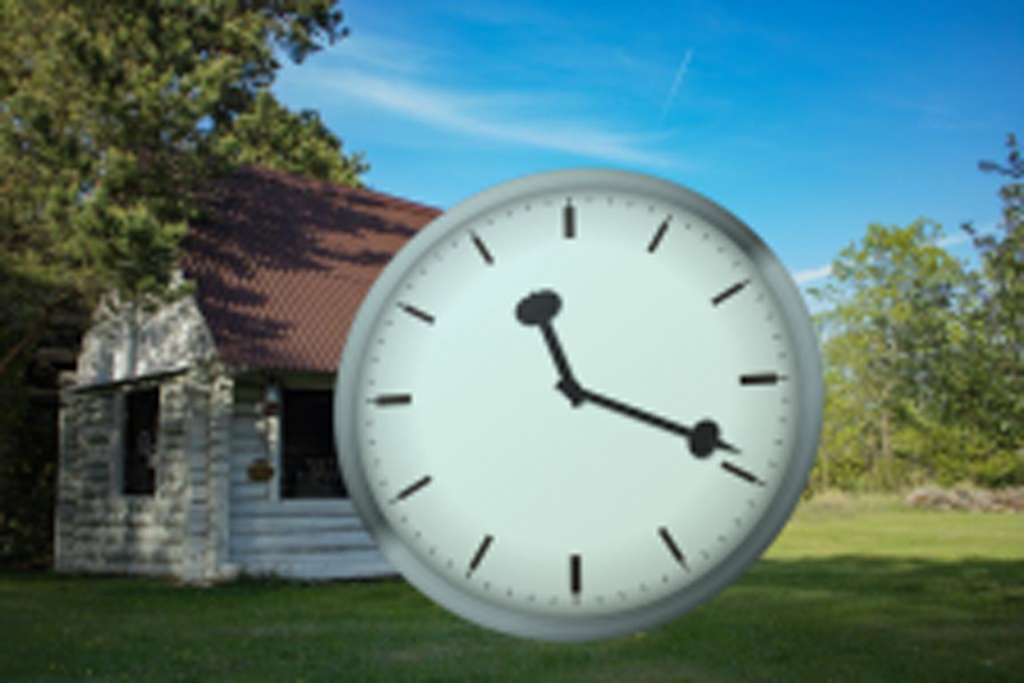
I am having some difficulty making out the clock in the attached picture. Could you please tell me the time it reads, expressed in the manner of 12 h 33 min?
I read 11 h 19 min
